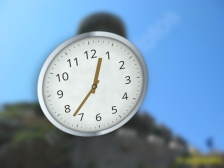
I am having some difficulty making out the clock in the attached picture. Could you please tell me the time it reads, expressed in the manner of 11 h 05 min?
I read 12 h 37 min
